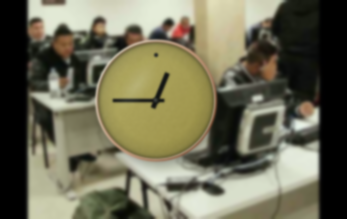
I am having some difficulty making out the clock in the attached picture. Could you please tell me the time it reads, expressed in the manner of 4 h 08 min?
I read 12 h 45 min
